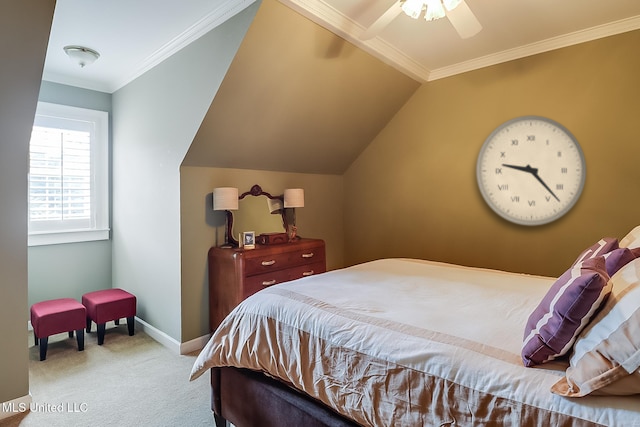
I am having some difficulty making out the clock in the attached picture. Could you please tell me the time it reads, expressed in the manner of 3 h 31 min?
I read 9 h 23 min
